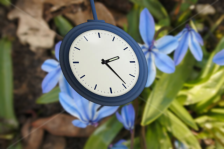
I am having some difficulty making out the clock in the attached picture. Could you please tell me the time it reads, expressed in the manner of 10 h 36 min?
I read 2 h 24 min
